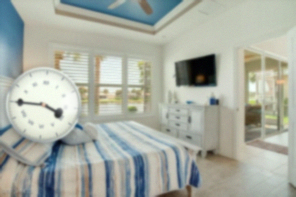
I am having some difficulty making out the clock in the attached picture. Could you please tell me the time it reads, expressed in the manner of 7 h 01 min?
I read 3 h 45 min
